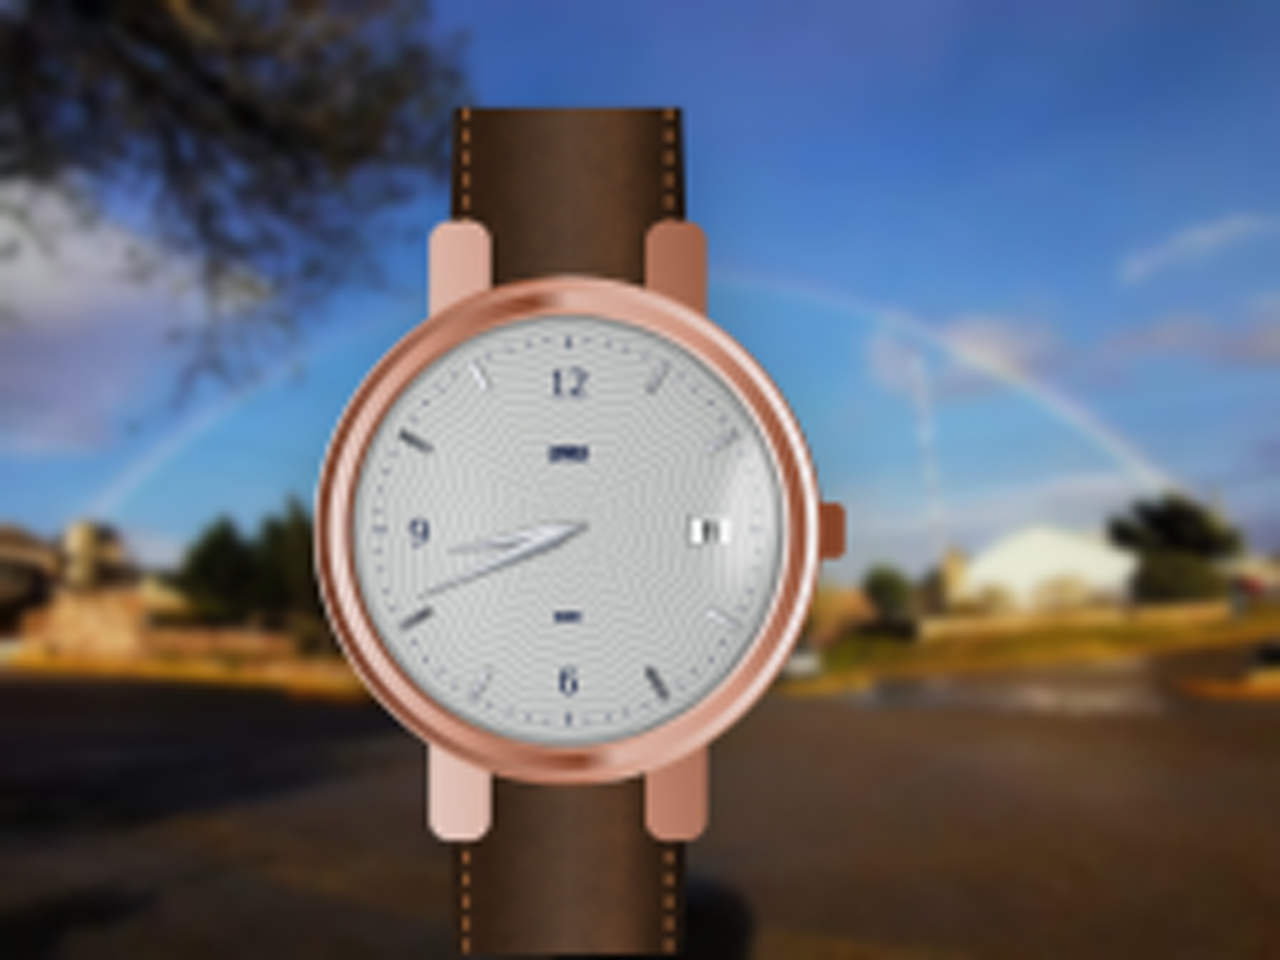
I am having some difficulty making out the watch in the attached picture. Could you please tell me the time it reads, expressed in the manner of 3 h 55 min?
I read 8 h 41 min
